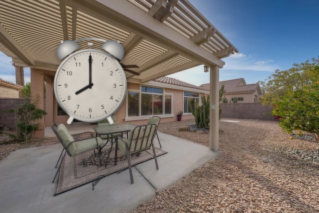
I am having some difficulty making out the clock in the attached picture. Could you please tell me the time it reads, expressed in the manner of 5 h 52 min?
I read 8 h 00 min
